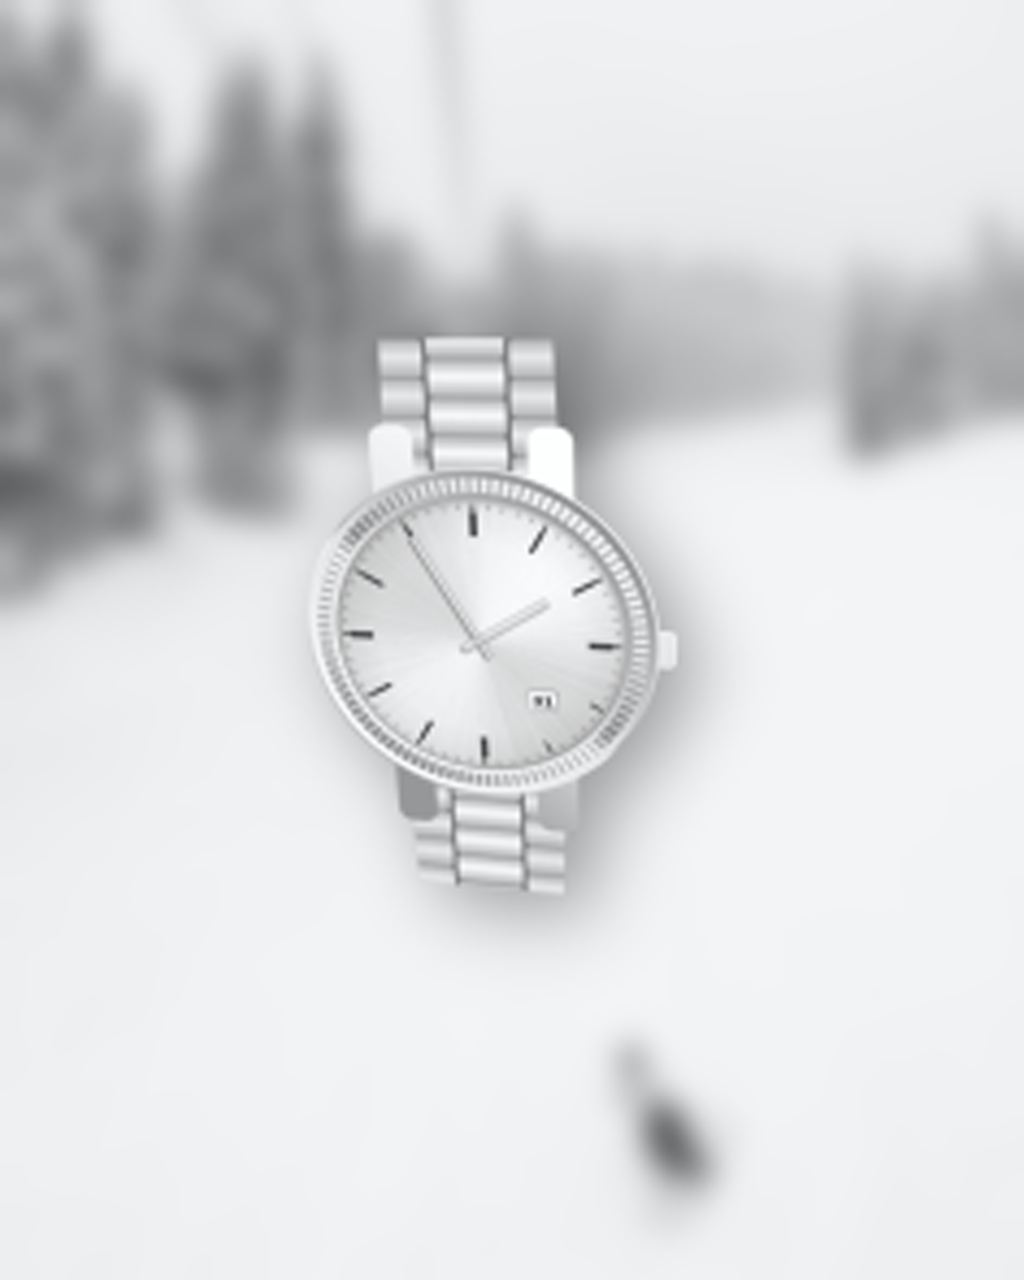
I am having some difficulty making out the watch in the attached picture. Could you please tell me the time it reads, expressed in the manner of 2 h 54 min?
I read 1 h 55 min
